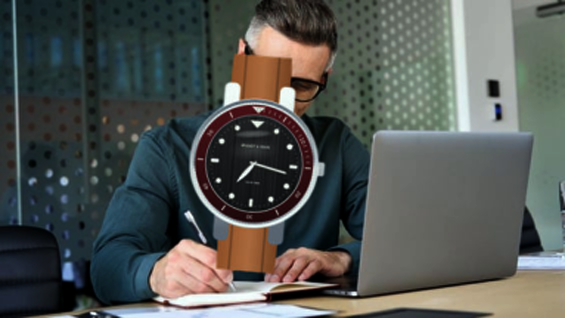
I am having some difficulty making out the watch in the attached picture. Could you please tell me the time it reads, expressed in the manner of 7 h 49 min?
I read 7 h 17 min
